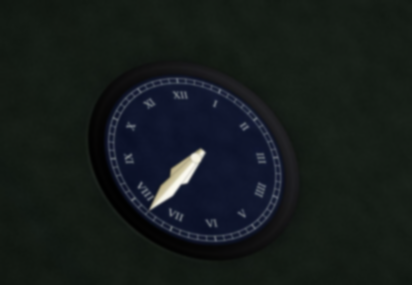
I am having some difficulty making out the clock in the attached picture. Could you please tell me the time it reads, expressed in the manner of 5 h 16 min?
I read 7 h 38 min
